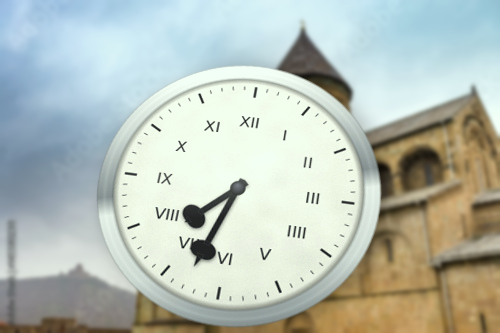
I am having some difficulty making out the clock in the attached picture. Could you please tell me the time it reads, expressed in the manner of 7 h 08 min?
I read 7 h 33 min
